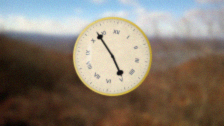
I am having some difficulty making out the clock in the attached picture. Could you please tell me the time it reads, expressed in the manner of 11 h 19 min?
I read 4 h 53 min
